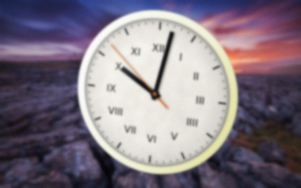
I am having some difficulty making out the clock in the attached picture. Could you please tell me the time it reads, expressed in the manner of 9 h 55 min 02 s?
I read 10 h 01 min 52 s
